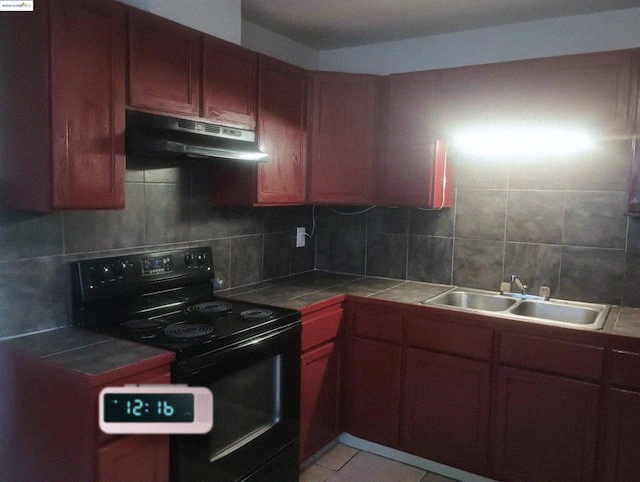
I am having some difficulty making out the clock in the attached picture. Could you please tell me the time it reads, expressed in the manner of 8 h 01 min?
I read 12 h 16 min
